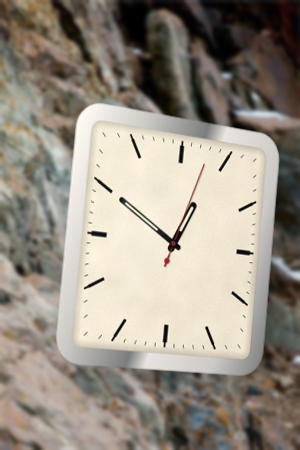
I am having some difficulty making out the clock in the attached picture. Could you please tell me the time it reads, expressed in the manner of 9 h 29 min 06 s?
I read 12 h 50 min 03 s
